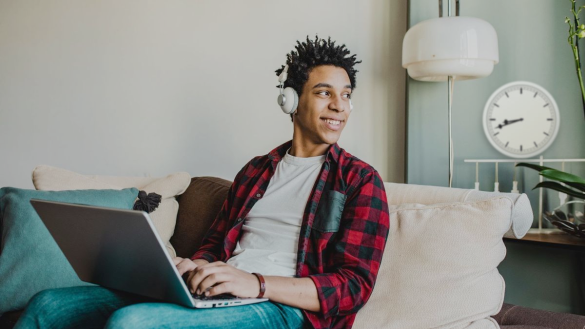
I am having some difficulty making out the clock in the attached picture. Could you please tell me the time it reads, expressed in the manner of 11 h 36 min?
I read 8 h 42 min
